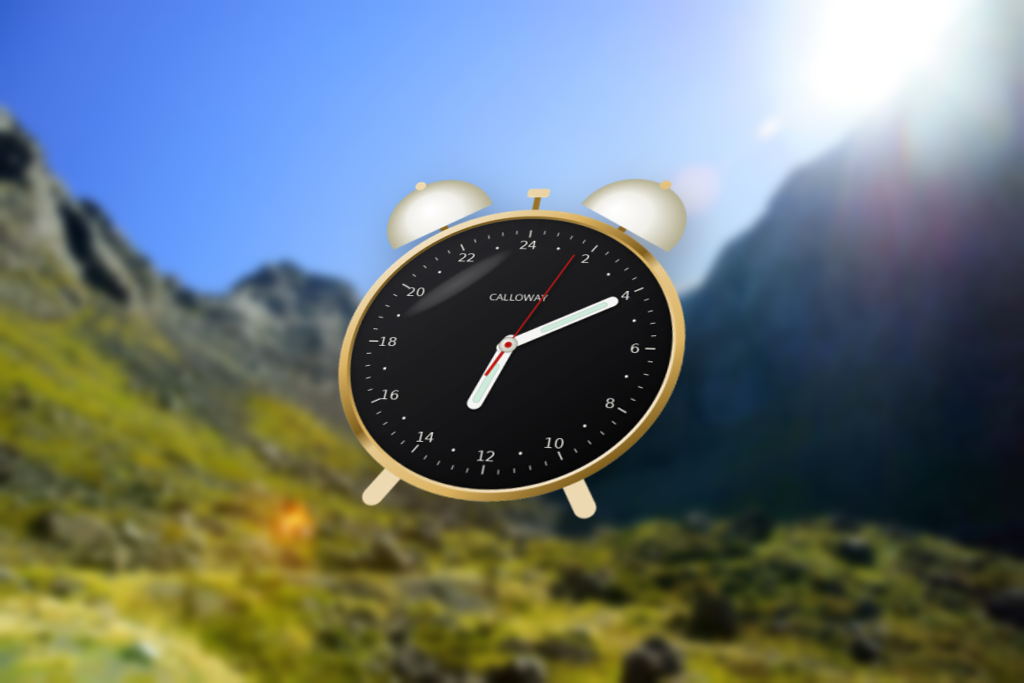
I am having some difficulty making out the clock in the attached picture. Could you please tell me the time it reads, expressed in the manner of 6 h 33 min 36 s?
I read 13 h 10 min 04 s
